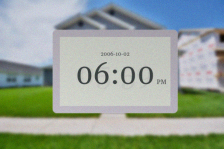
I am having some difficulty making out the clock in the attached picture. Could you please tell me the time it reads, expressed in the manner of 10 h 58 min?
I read 6 h 00 min
